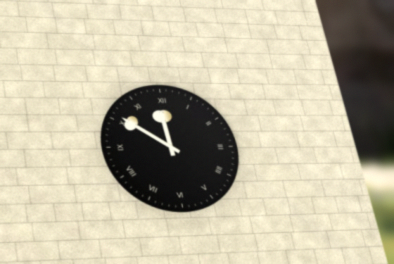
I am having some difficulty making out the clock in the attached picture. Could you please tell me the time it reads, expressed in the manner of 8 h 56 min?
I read 11 h 51 min
